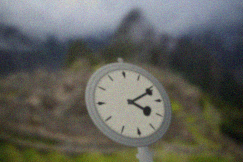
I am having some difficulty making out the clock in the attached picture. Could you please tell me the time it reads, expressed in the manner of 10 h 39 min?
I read 4 h 11 min
